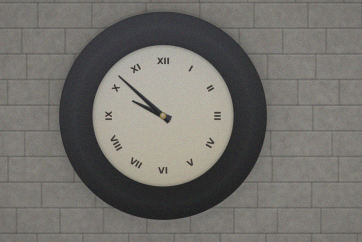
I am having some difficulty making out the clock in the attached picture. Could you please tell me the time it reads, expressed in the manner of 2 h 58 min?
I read 9 h 52 min
